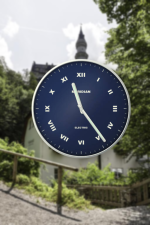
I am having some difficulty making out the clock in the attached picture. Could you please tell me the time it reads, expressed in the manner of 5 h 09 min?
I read 11 h 24 min
